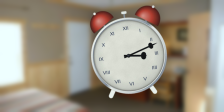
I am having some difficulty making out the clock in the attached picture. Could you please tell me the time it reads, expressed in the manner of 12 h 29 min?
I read 3 h 12 min
